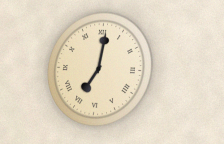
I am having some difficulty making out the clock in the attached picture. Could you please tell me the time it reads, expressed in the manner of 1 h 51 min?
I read 7 h 01 min
